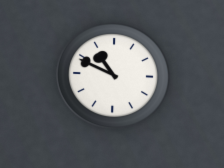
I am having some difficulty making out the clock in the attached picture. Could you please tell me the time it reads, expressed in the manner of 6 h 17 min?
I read 10 h 49 min
